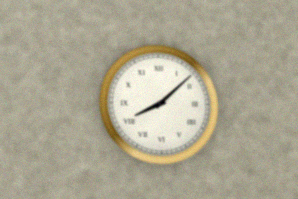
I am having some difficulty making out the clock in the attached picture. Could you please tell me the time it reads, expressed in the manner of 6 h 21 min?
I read 8 h 08 min
